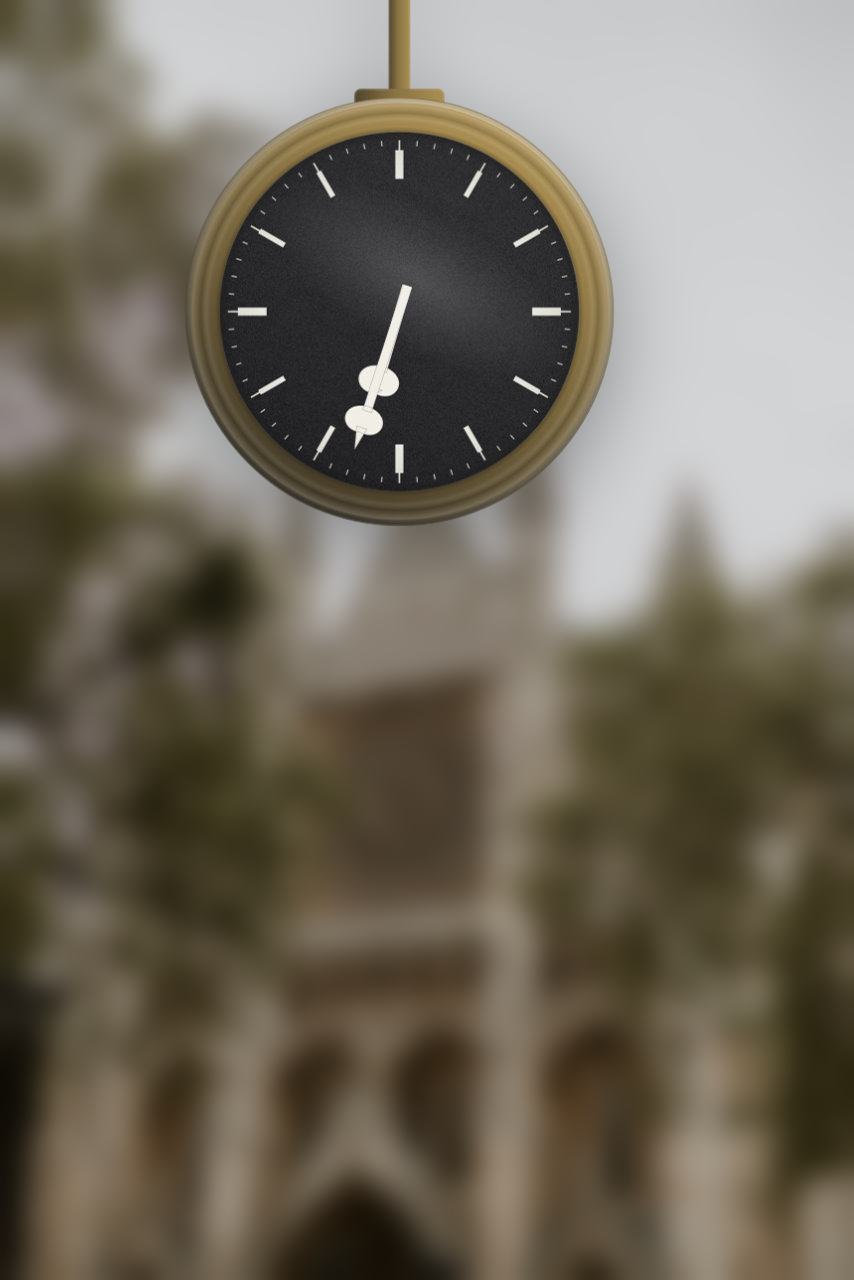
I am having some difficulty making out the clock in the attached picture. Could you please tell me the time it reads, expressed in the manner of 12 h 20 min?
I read 6 h 33 min
